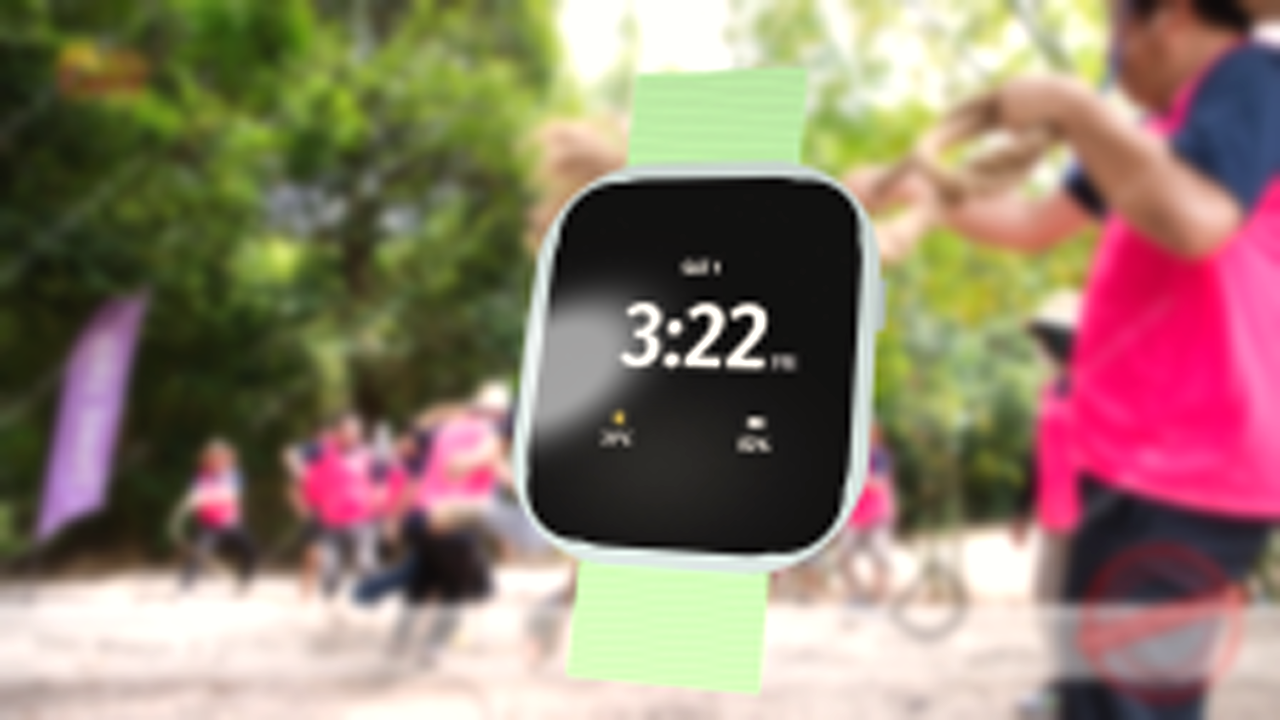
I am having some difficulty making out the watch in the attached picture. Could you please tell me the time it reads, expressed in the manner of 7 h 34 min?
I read 3 h 22 min
